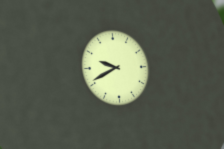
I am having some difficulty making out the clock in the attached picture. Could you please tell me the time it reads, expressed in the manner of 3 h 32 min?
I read 9 h 41 min
